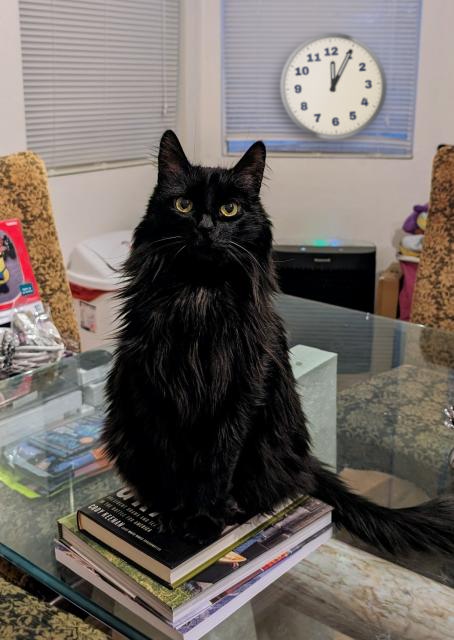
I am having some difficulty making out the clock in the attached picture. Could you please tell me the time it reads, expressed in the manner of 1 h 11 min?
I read 12 h 05 min
